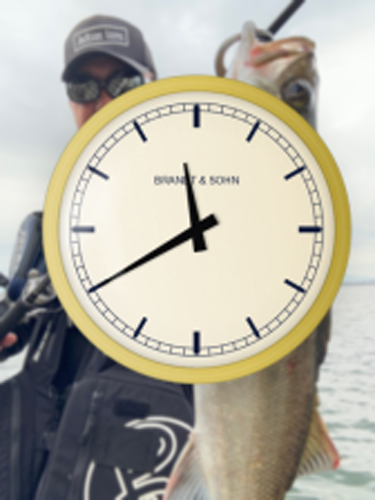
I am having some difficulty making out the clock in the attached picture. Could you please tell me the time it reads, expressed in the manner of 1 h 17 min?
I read 11 h 40 min
